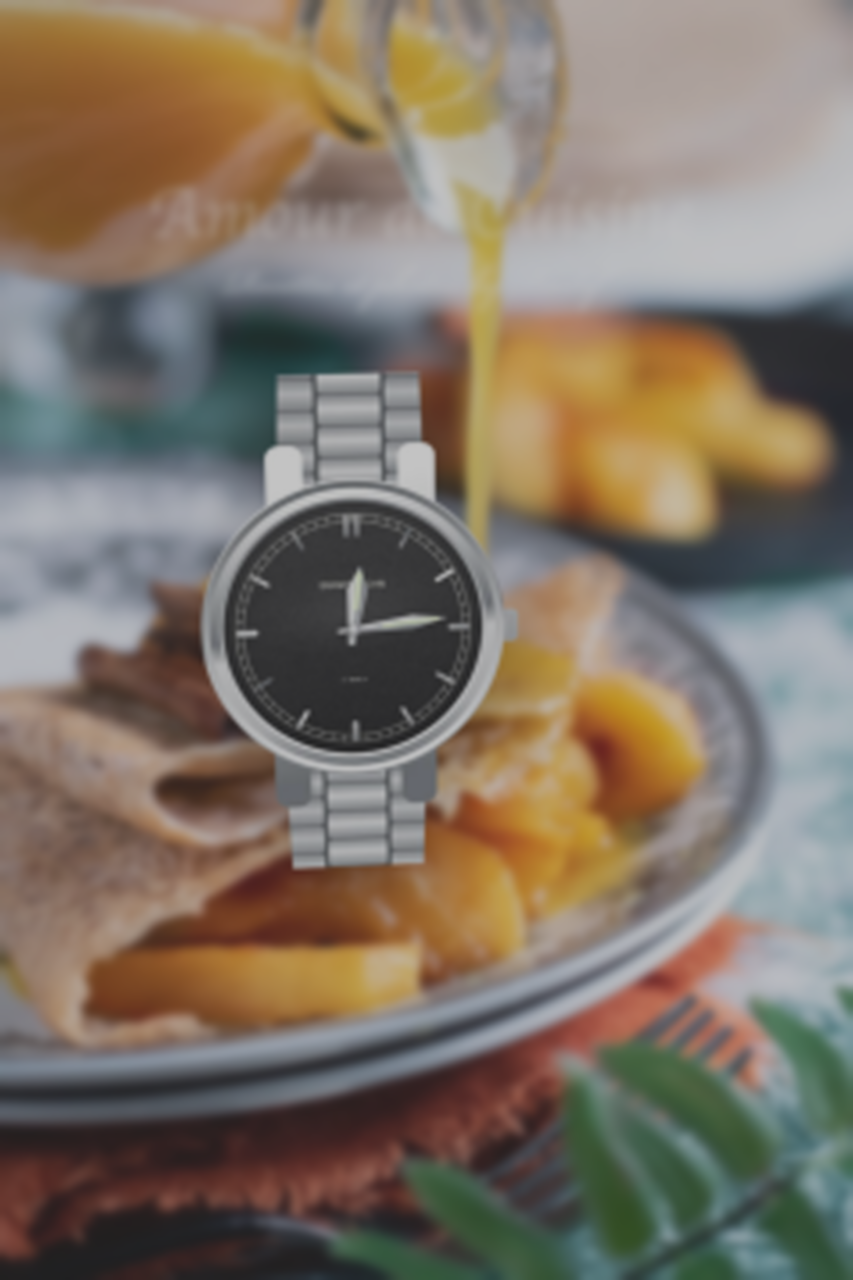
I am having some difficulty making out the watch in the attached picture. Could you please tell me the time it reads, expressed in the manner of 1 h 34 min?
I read 12 h 14 min
